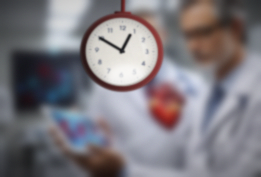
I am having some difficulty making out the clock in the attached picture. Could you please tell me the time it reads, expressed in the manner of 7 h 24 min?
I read 12 h 50 min
